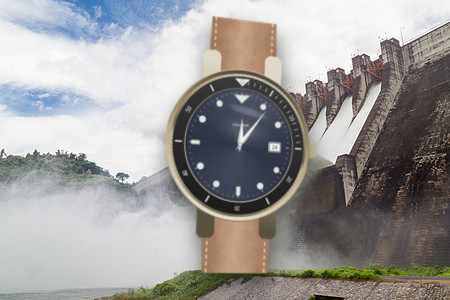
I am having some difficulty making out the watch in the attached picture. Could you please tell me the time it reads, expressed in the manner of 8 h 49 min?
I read 12 h 06 min
